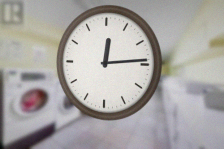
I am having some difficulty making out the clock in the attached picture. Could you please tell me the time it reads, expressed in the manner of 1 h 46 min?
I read 12 h 14 min
